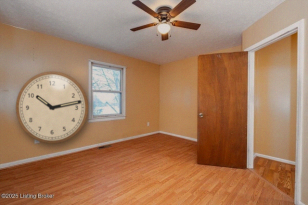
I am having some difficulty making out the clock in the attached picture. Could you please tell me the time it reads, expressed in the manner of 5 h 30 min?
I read 10 h 13 min
